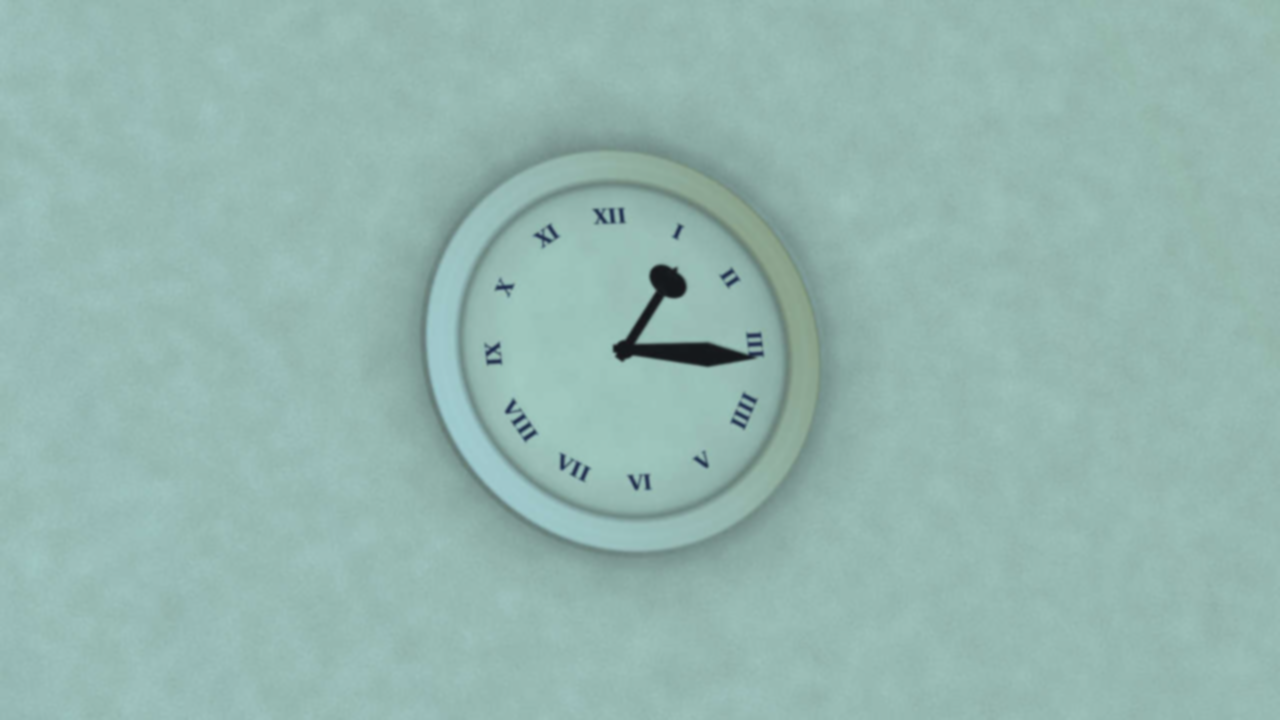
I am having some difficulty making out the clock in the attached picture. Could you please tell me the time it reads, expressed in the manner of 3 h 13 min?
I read 1 h 16 min
